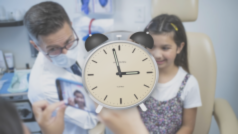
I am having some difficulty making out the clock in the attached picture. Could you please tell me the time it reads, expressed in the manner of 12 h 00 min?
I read 2 h 58 min
